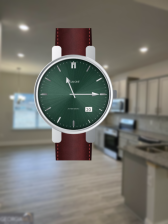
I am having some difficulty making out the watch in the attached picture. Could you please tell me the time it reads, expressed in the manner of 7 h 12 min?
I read 11 h 15 min
